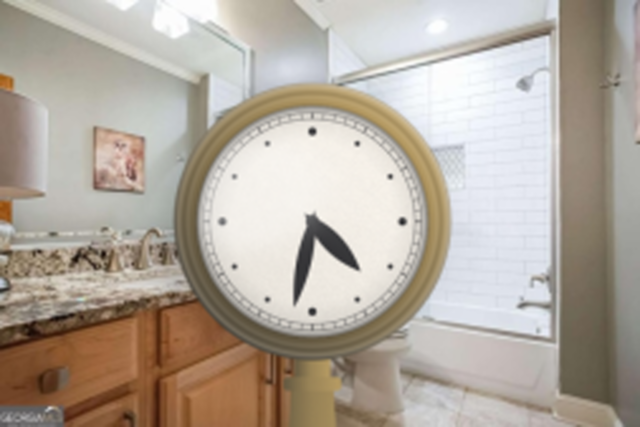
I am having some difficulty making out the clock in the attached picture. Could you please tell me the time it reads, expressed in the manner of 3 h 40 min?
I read 4 h 32 min
